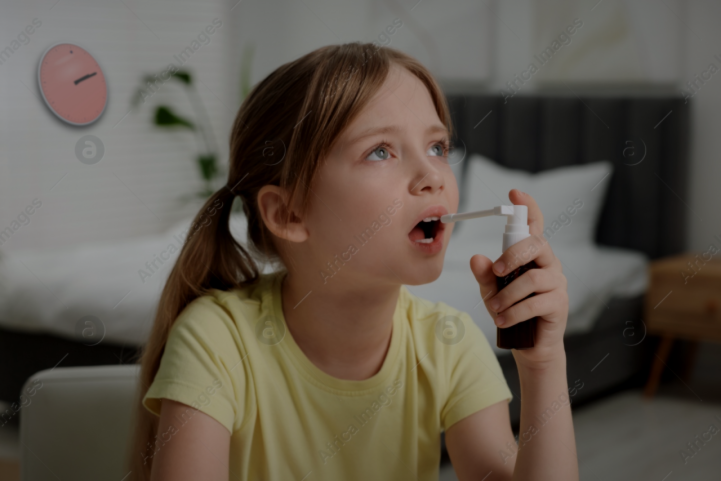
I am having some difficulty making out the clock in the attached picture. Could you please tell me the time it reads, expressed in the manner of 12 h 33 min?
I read 2 h 12 min
